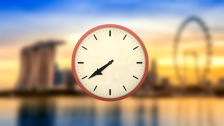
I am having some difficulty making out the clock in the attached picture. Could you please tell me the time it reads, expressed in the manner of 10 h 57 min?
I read 7 h 39 min
